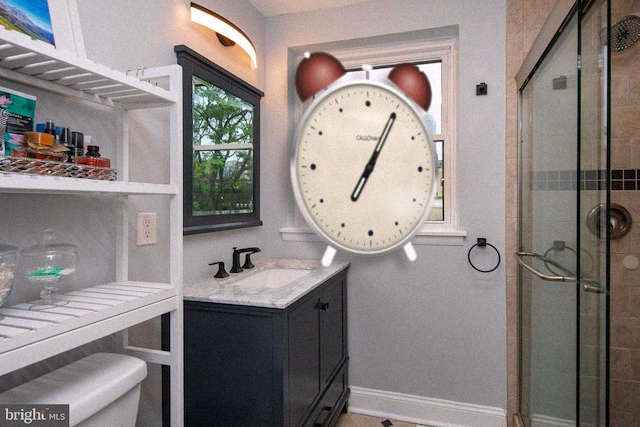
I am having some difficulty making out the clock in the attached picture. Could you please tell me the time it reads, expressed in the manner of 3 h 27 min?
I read 7 h 05 min
